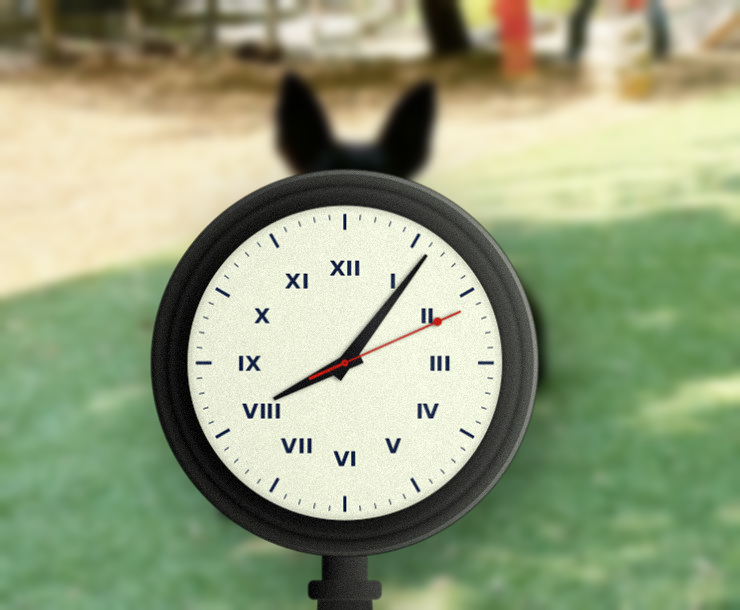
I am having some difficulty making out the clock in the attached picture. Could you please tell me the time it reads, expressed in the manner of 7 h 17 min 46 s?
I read 8 h 06 min 11 s
